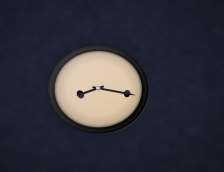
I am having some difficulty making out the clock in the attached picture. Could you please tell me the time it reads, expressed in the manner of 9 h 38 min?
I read 8 h 17 min
